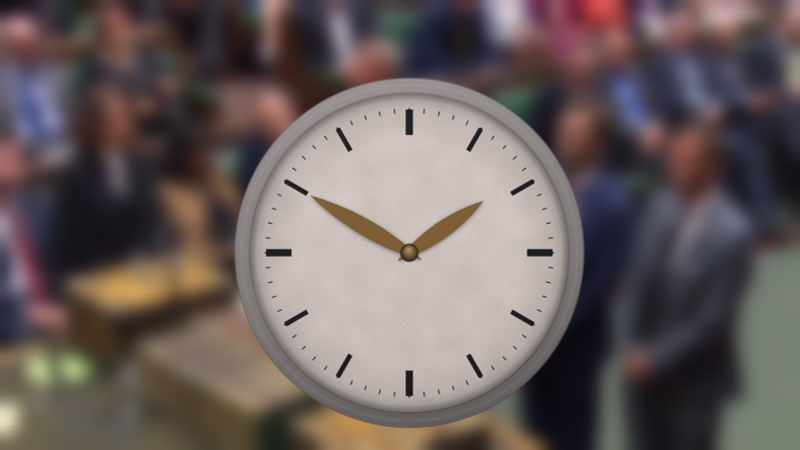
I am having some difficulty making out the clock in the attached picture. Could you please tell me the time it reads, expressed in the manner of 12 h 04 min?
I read 1 h 50 min
